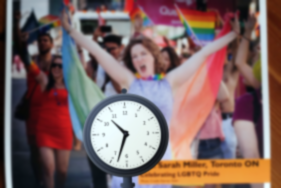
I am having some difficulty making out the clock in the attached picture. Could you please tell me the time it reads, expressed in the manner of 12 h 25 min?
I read 10 h 33 min
